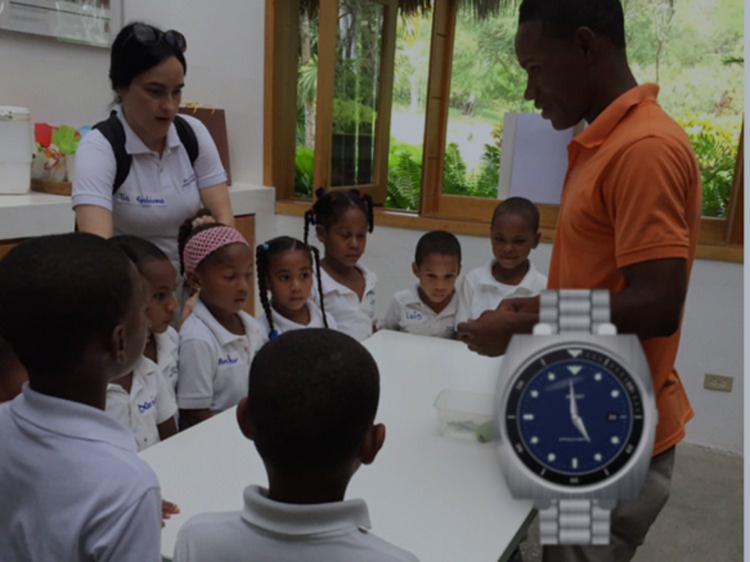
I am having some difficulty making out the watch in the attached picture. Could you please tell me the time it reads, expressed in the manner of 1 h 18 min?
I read 4 h 59 min
